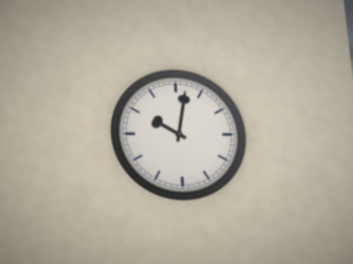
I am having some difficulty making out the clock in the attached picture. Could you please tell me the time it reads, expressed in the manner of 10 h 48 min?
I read 10 h 02 min
